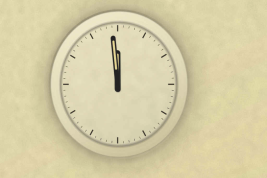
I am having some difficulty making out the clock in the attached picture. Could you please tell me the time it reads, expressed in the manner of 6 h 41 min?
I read 11 h 59 min
